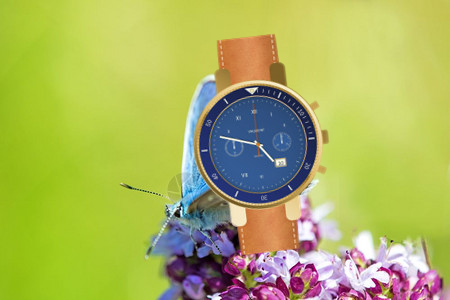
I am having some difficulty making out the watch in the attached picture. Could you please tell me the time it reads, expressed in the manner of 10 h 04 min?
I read 4 h 48 min
